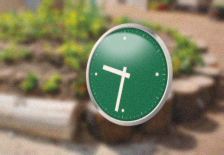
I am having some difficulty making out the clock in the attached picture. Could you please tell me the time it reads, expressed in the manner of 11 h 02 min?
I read 9 h 32 min
